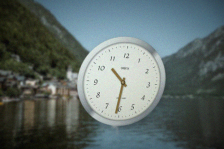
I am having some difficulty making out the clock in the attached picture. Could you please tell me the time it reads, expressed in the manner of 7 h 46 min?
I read 10 h 31 min
